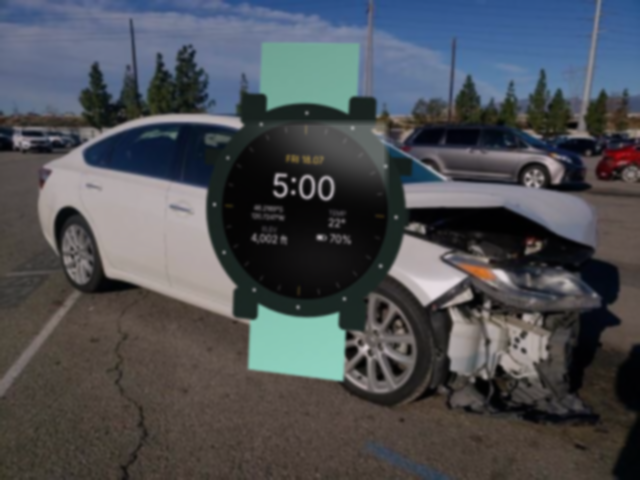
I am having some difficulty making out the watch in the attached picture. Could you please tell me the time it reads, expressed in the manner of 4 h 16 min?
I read 5 h 00 min
